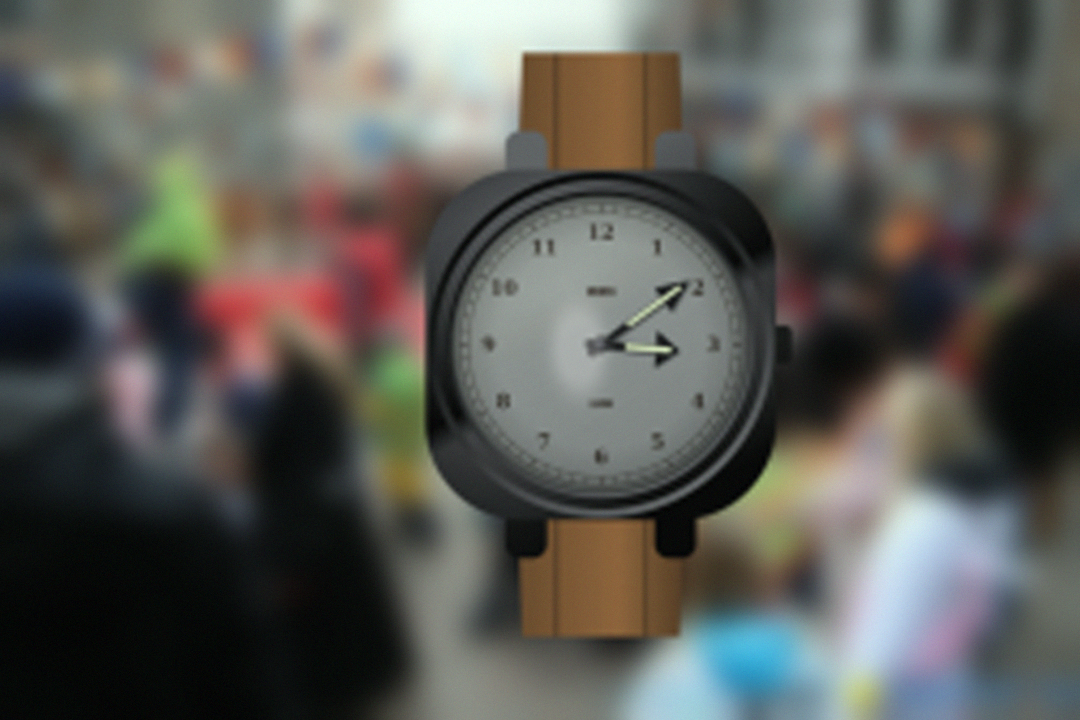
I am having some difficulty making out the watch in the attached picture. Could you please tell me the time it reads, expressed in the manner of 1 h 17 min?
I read 3 h 09 min
